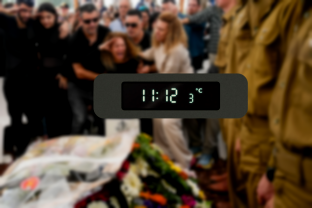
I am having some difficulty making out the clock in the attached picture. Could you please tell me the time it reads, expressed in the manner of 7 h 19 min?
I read 11 h 12 min
